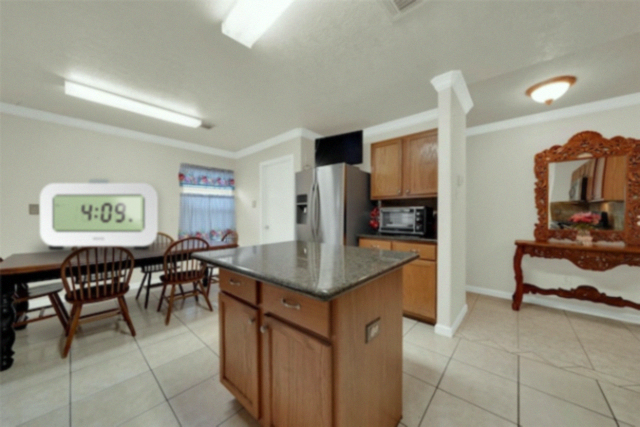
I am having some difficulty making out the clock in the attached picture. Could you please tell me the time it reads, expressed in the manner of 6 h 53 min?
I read 4 h 09 min
